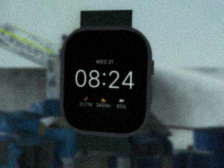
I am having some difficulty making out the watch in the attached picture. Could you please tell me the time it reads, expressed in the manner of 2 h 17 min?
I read 8 h 24 min
